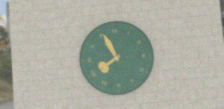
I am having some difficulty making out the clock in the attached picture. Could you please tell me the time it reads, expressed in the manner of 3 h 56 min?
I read 7 h 56 min
